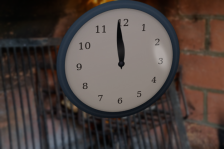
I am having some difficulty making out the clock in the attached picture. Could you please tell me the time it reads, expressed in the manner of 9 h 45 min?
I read 11 h 59 min
